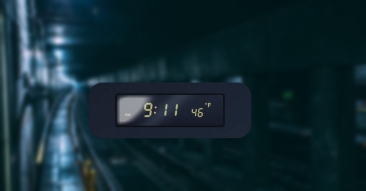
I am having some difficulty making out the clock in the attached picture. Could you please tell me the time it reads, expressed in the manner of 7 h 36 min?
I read 9 h 11 min
